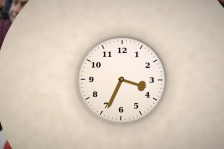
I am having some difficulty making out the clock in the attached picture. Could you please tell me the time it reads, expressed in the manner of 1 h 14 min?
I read 3 h 34 min
